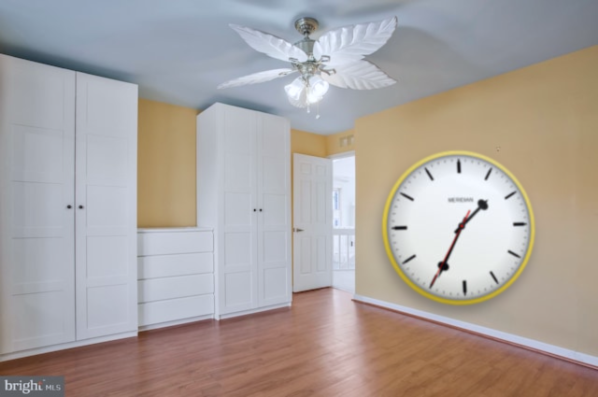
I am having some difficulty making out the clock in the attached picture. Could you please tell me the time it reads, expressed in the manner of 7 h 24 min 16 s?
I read 1 h 34 min 35 s
